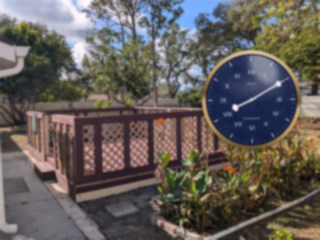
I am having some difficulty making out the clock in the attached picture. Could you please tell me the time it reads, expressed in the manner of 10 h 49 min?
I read 8 h 10 min
